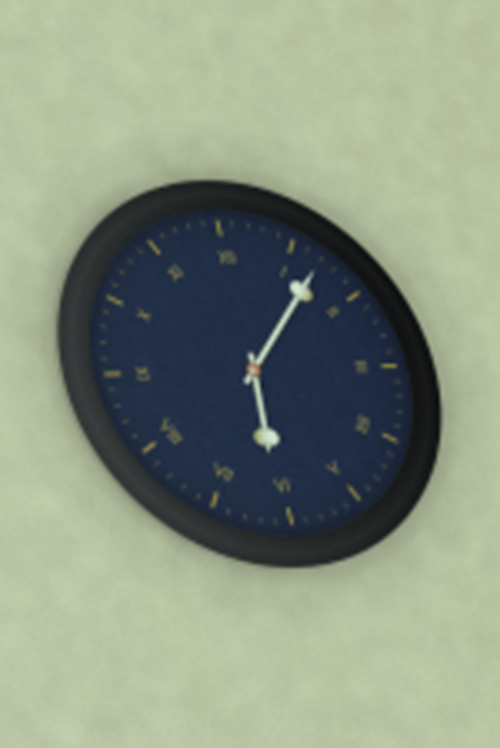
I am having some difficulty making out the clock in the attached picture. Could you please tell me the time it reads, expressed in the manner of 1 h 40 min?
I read 6 h 07 min
